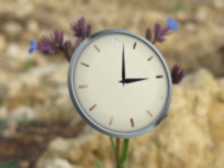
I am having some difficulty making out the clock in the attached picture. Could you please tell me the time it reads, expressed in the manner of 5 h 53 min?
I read 3 h 02 min
